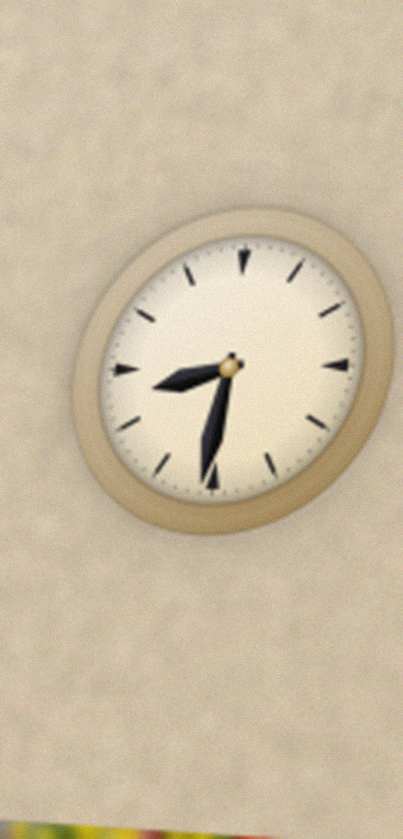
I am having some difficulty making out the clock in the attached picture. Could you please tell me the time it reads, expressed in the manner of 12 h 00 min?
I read 8 h 31 min
